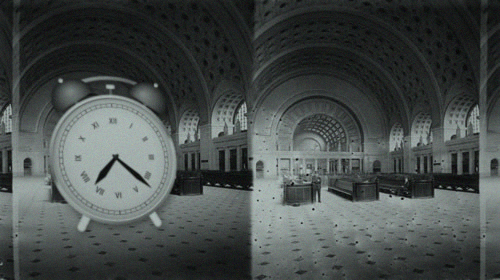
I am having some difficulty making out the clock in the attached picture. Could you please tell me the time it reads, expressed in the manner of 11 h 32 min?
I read 7 h 22 min
